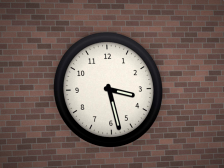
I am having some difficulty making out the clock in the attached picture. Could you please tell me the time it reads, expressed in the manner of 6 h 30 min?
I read 3 h 28 min
